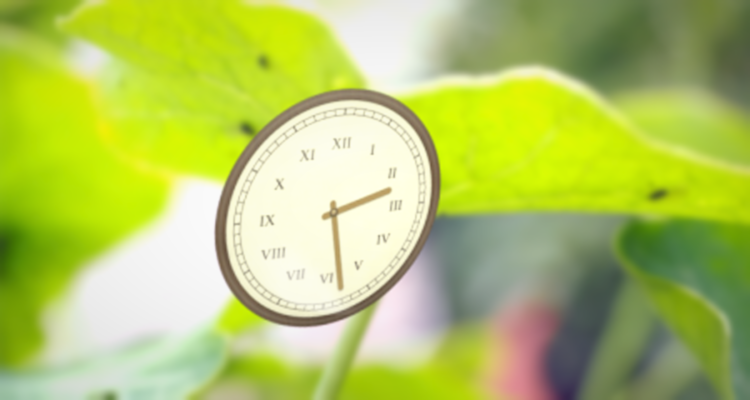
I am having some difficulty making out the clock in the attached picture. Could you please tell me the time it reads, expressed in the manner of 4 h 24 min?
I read 2 h 28 min
